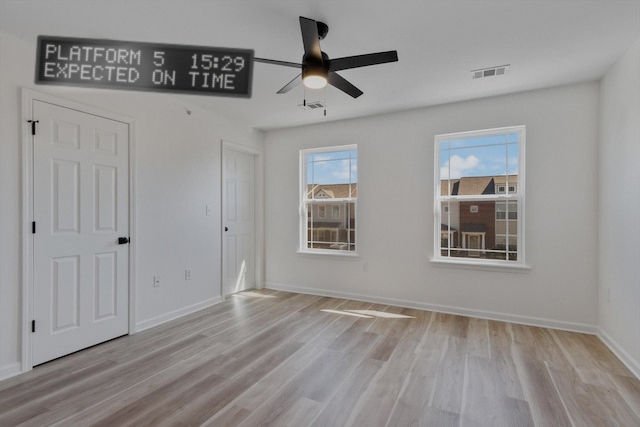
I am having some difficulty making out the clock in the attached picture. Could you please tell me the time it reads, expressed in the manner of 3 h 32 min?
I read 15 h 29 min
